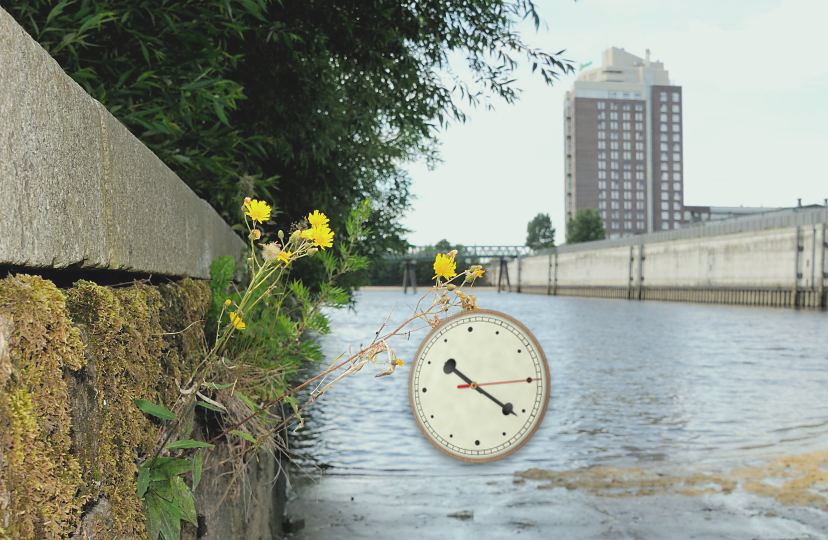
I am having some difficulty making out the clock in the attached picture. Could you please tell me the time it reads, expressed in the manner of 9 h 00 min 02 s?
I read 10 h 21 min 15 s
